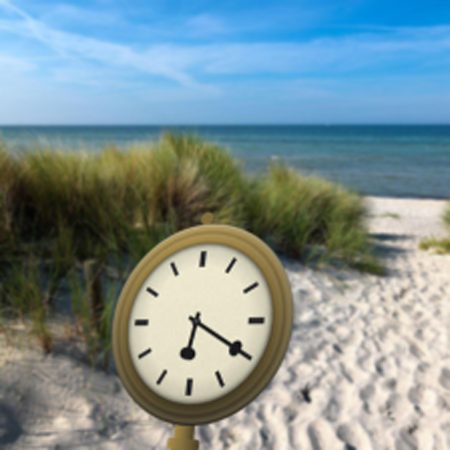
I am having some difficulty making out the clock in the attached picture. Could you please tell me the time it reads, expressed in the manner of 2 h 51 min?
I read 6 h 20 min
